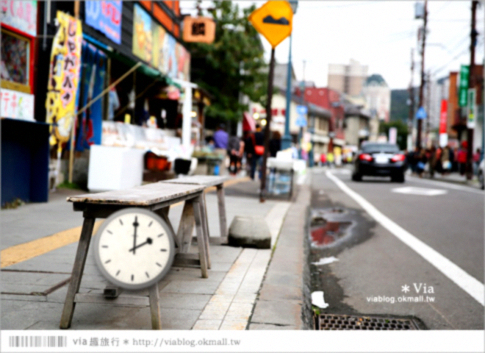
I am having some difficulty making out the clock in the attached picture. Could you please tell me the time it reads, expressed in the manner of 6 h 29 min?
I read 2 h 00 min
